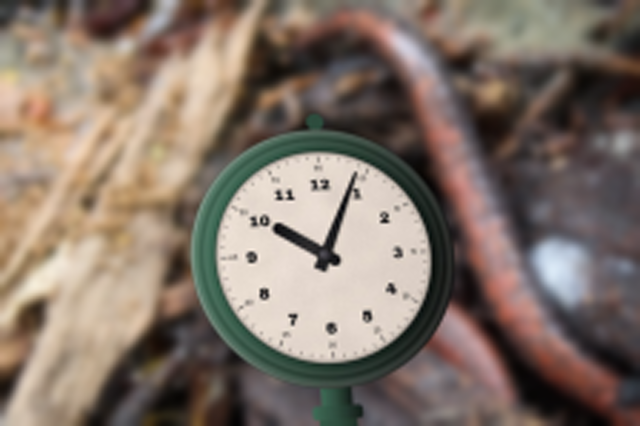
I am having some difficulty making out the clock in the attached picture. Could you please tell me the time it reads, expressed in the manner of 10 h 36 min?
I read 10 h 04 min
